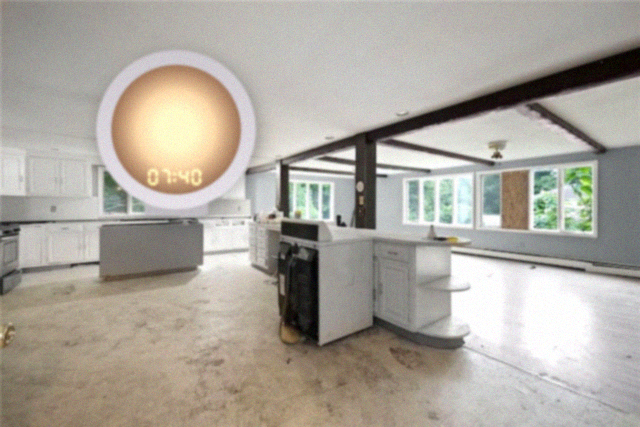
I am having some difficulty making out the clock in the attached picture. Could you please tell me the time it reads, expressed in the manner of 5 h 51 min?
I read 7 h 40 min
